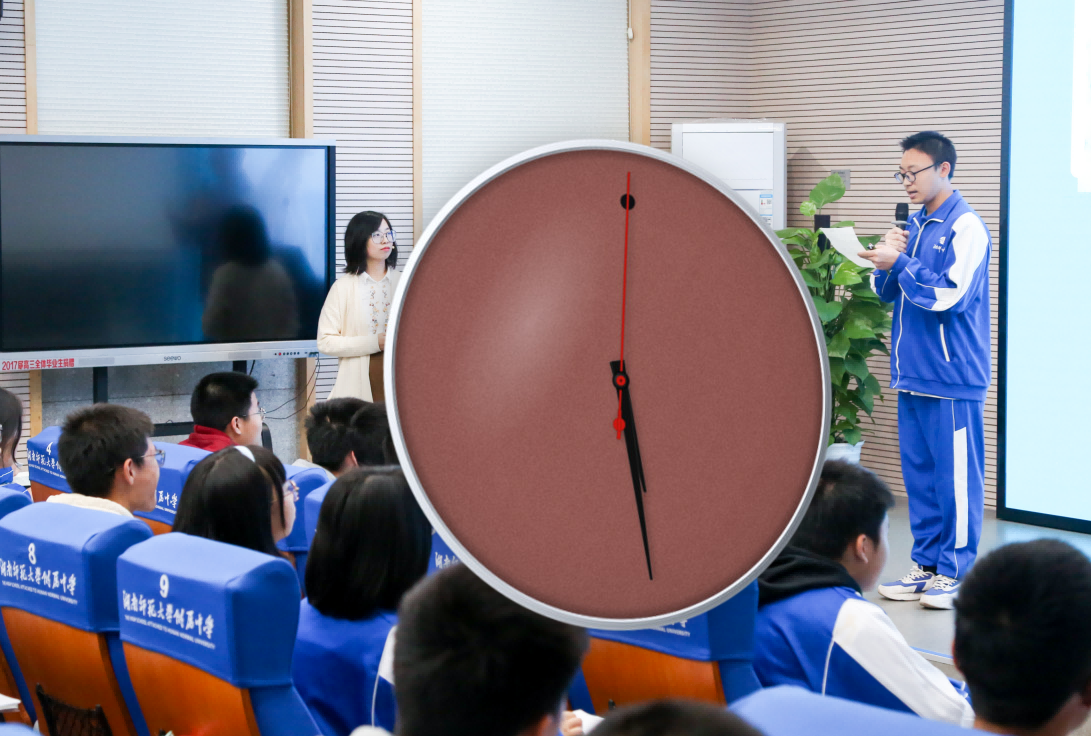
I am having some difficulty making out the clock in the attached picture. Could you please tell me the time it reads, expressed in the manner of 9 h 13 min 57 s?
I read 5 h 28 min 00 s
